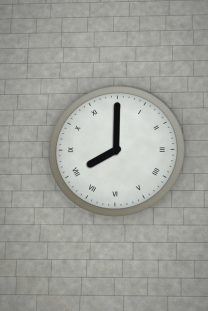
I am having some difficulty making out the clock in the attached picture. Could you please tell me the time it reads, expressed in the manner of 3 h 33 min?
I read 8 h 00 min
